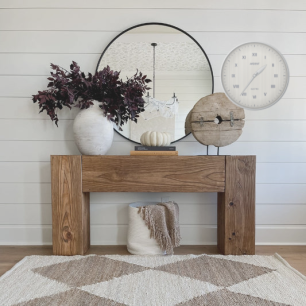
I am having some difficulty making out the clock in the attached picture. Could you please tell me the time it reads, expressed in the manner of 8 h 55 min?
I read 1 h 36 min
